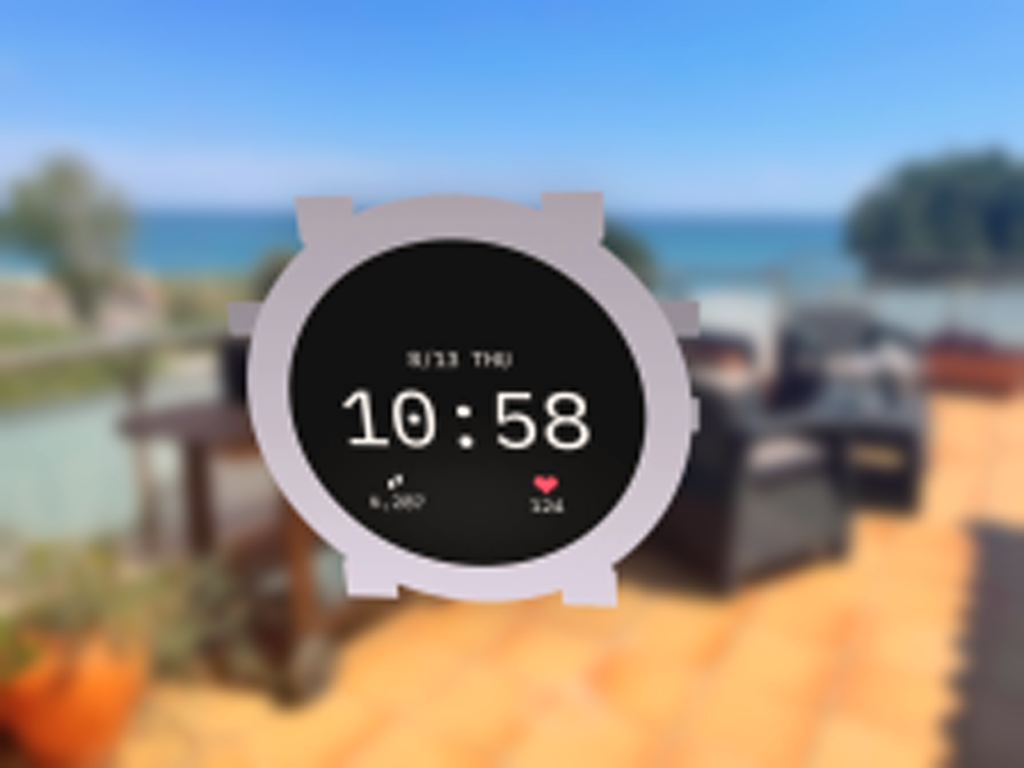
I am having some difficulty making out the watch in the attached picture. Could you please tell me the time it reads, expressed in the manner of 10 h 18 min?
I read 10 h 58 min
